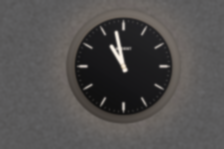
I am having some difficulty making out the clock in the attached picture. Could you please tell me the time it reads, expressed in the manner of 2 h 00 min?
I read 10 h 58 min
